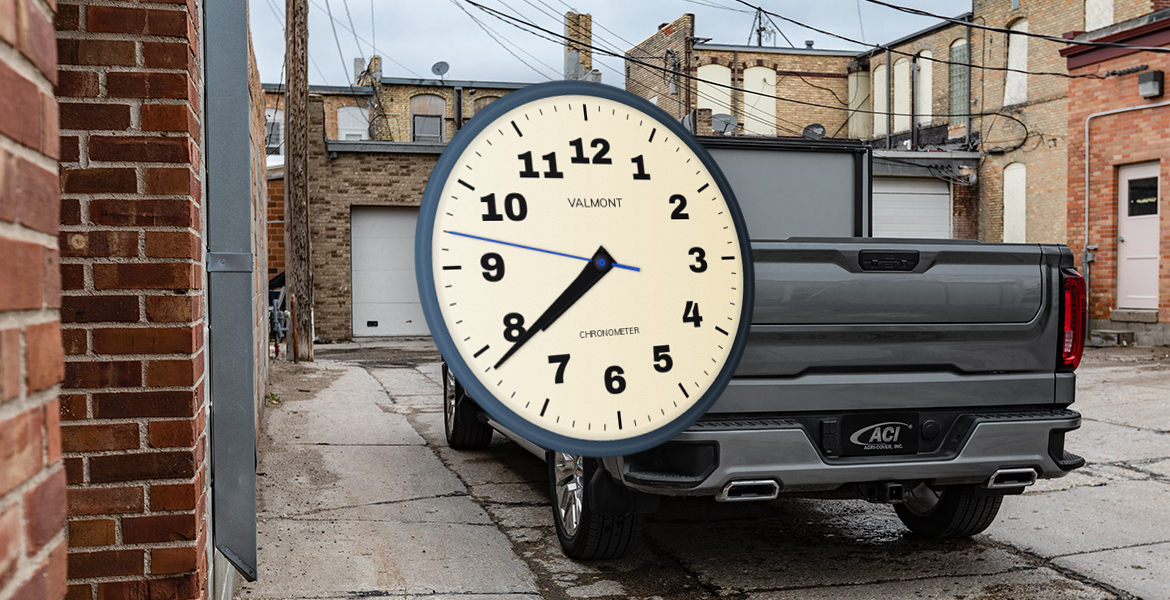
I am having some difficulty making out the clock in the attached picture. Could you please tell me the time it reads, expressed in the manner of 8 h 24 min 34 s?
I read 7 h 38 min 47 s
